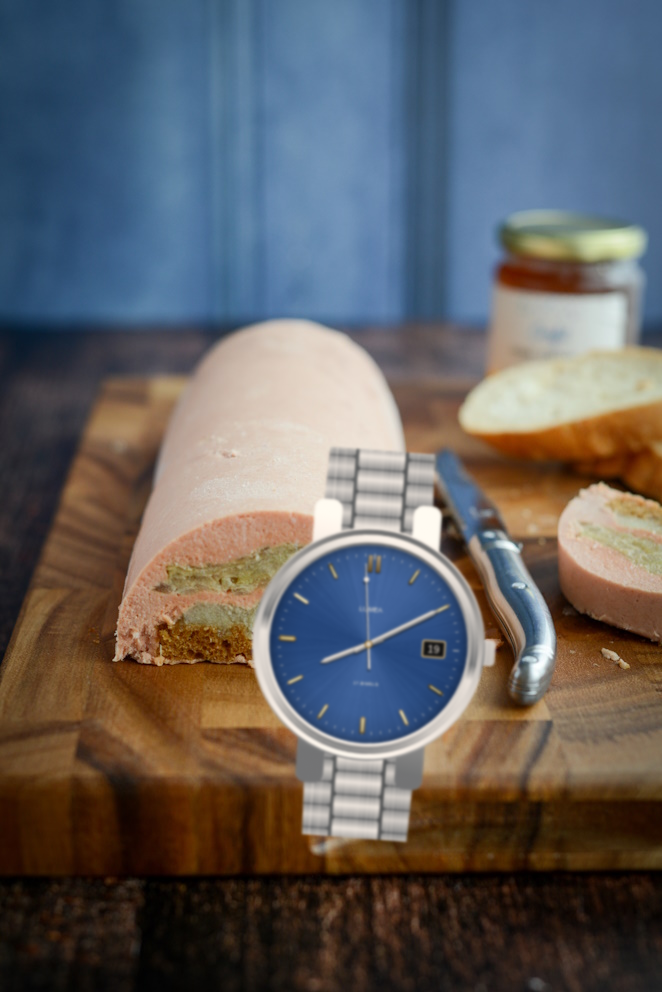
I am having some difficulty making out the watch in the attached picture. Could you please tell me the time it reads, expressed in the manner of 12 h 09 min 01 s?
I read 8 h 09 min 59 s
